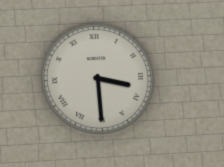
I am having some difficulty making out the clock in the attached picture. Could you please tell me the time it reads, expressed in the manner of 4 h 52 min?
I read 3 h 30 min
